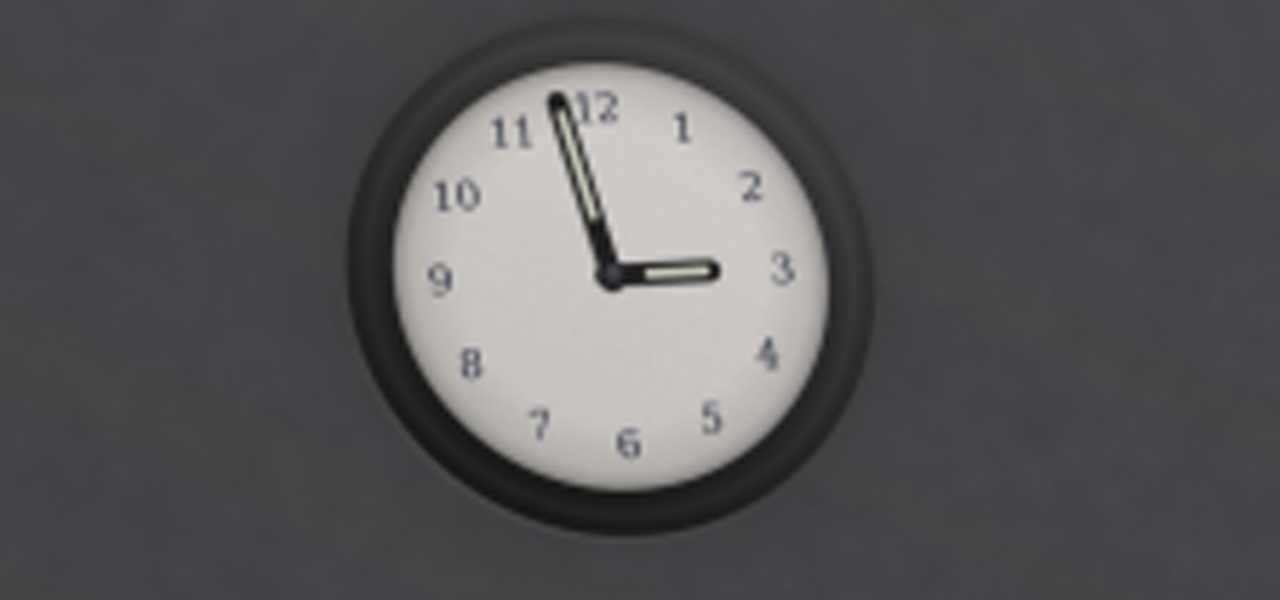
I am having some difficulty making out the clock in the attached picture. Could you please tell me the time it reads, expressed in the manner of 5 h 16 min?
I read 2 h 58 min
